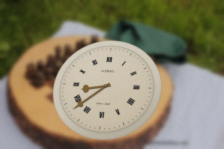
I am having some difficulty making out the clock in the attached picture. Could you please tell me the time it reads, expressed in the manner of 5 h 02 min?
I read 8 h 38 min
